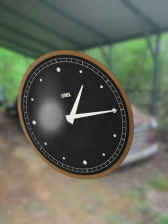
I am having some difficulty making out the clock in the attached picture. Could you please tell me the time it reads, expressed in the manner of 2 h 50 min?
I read 1 h 15 min
